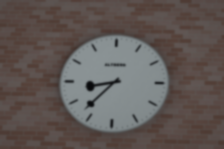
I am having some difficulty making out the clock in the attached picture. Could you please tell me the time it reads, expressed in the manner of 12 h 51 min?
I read 8 h 37 min
